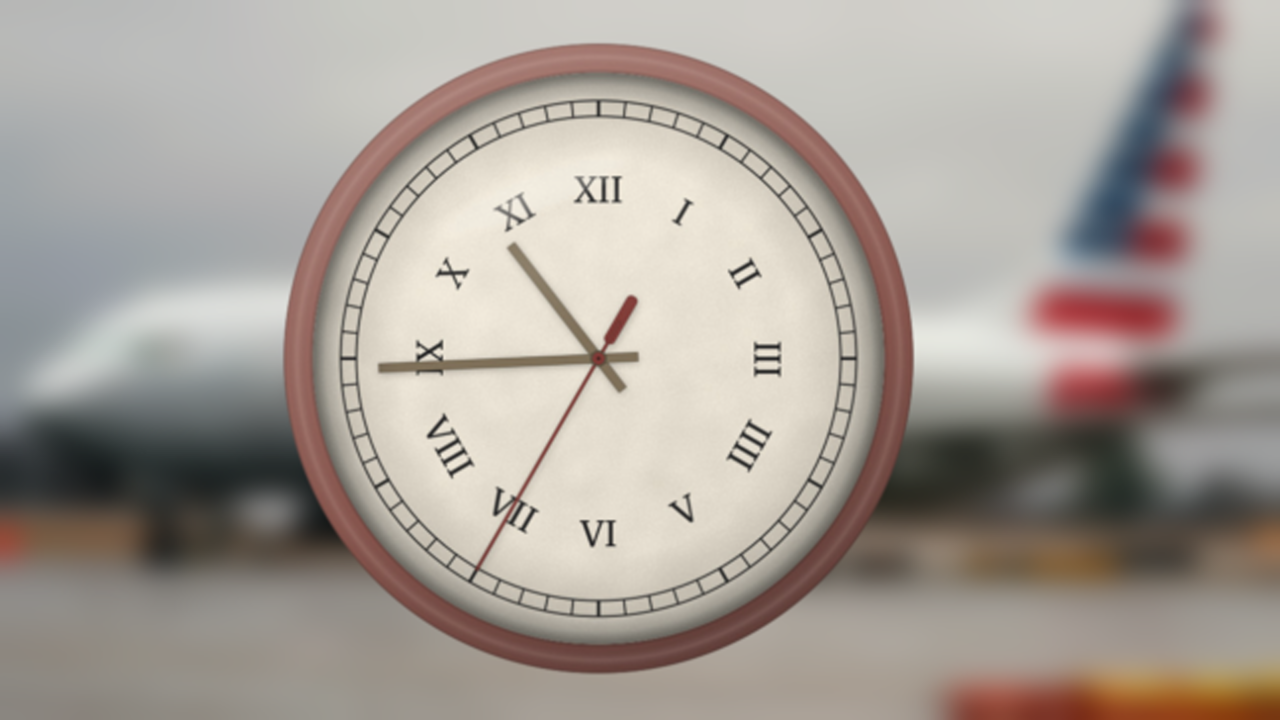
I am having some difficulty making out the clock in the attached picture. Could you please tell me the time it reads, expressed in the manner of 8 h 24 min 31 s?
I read 10 h 44 min 35 s
